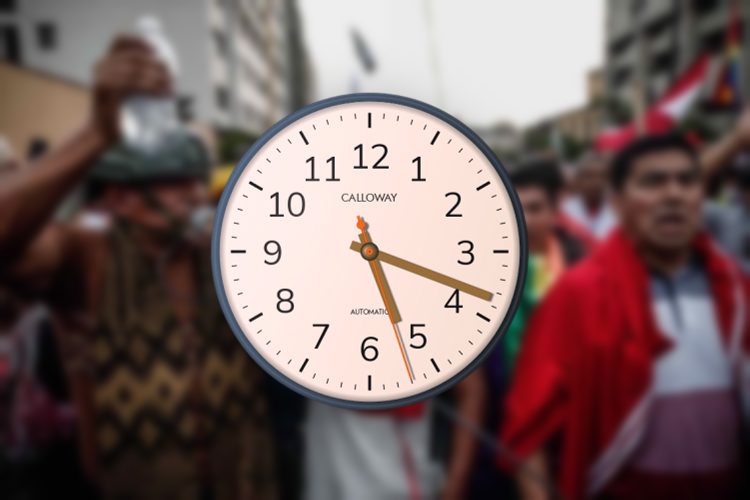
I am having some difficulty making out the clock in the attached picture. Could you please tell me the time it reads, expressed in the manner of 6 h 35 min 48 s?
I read 5 h 18 min 27 s
